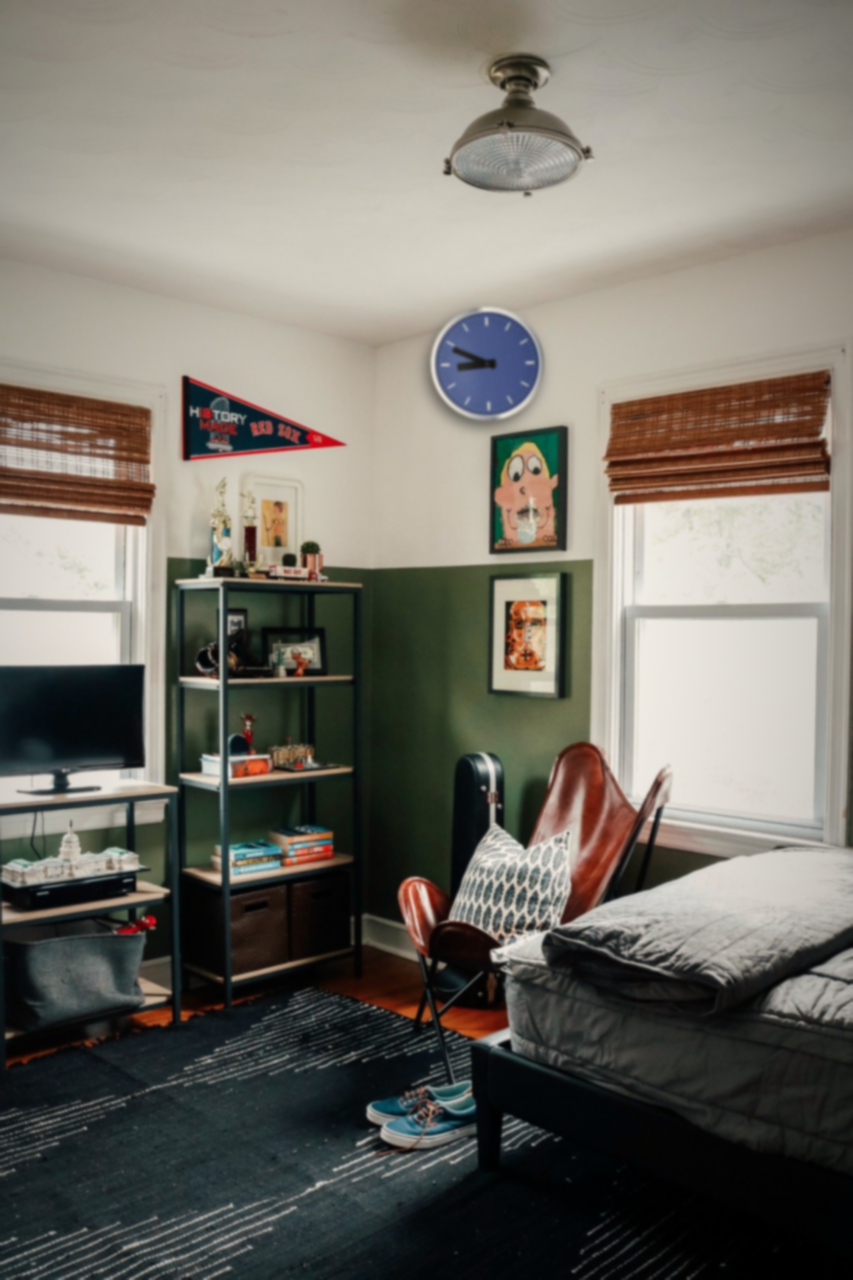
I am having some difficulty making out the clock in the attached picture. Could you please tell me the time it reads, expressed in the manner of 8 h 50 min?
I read 8 h 49 min
